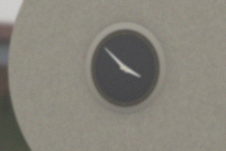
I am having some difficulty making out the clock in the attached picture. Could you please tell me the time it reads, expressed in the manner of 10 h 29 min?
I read 3 h 52 min
